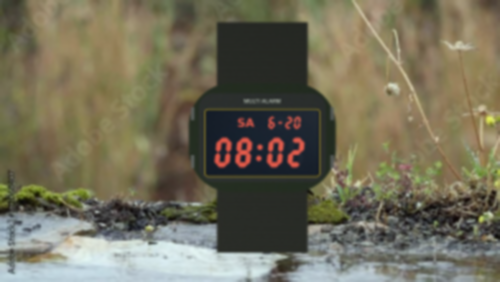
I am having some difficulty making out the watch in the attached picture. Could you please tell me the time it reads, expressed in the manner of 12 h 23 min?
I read 8 h 02 min
